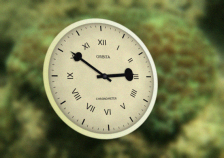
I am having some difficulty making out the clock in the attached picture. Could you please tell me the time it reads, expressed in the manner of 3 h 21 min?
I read 2 h 51 min
